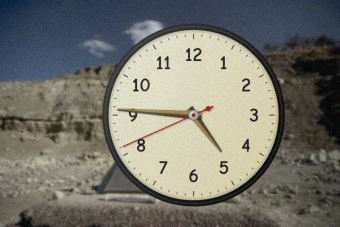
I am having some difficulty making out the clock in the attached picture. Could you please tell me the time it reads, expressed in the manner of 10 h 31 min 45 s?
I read 4 h 45 min 41 s
